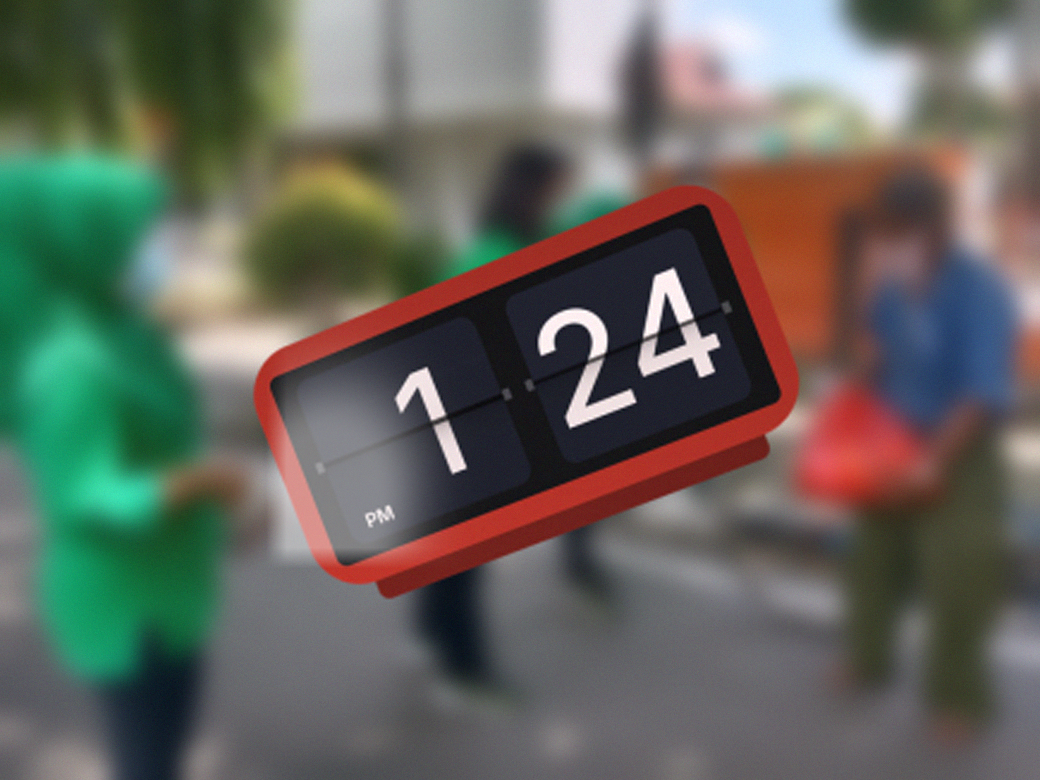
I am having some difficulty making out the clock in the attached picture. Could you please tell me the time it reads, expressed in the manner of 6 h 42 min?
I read 1 h 24 min
